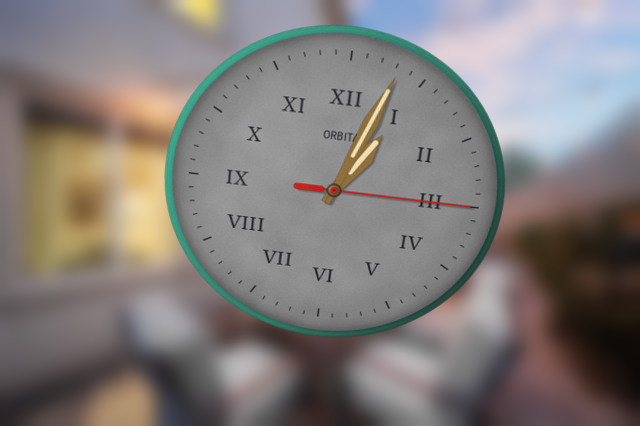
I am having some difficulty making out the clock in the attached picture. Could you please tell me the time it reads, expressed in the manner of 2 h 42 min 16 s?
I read 1 h 03 min 15 s
